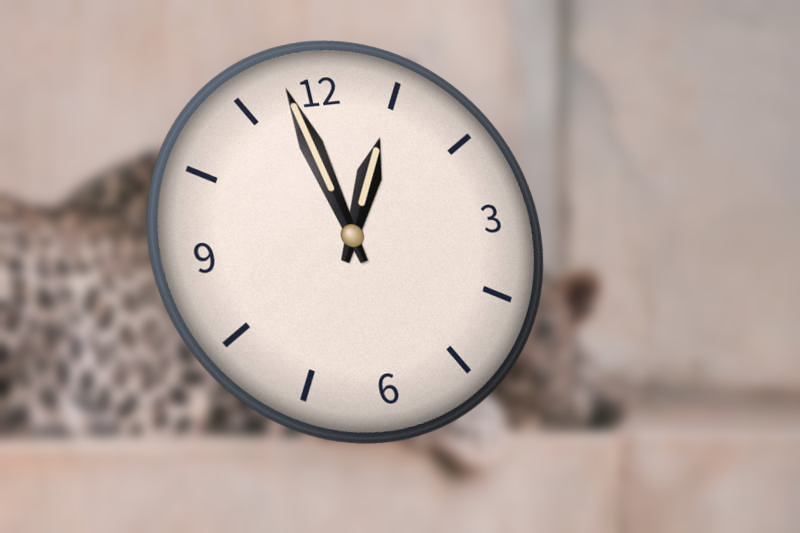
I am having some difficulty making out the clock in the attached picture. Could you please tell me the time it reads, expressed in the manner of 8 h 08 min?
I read 12 h 58 min
